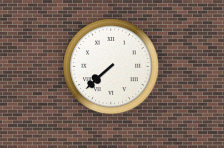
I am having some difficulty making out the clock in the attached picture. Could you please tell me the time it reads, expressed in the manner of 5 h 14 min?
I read 7 h 38 min
